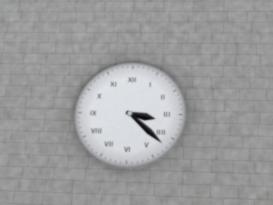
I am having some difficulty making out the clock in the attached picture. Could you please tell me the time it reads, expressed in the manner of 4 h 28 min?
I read 3 h 22 min
